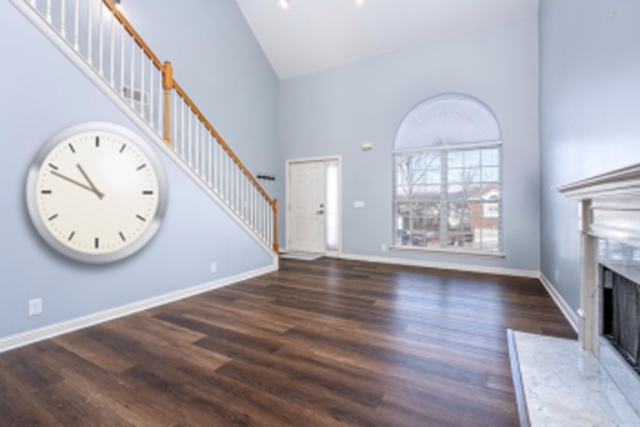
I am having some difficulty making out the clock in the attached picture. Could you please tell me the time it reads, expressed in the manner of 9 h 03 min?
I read 10 h 49 min
